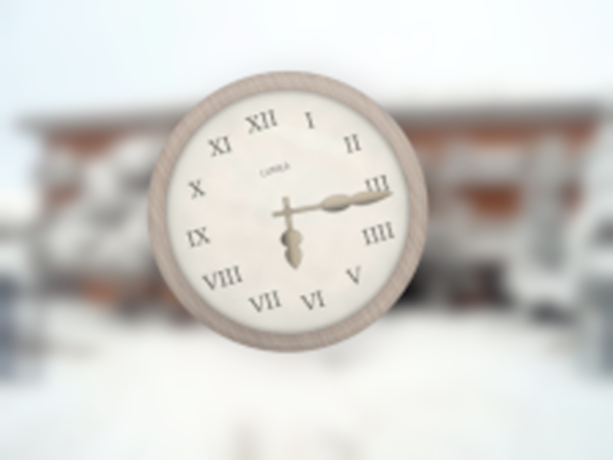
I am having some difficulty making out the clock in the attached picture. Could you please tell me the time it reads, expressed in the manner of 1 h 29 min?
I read 6 h 16 min
